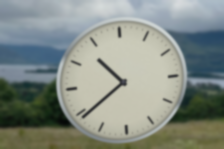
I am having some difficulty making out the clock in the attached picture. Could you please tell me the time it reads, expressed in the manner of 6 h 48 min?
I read 10 h 39 min
